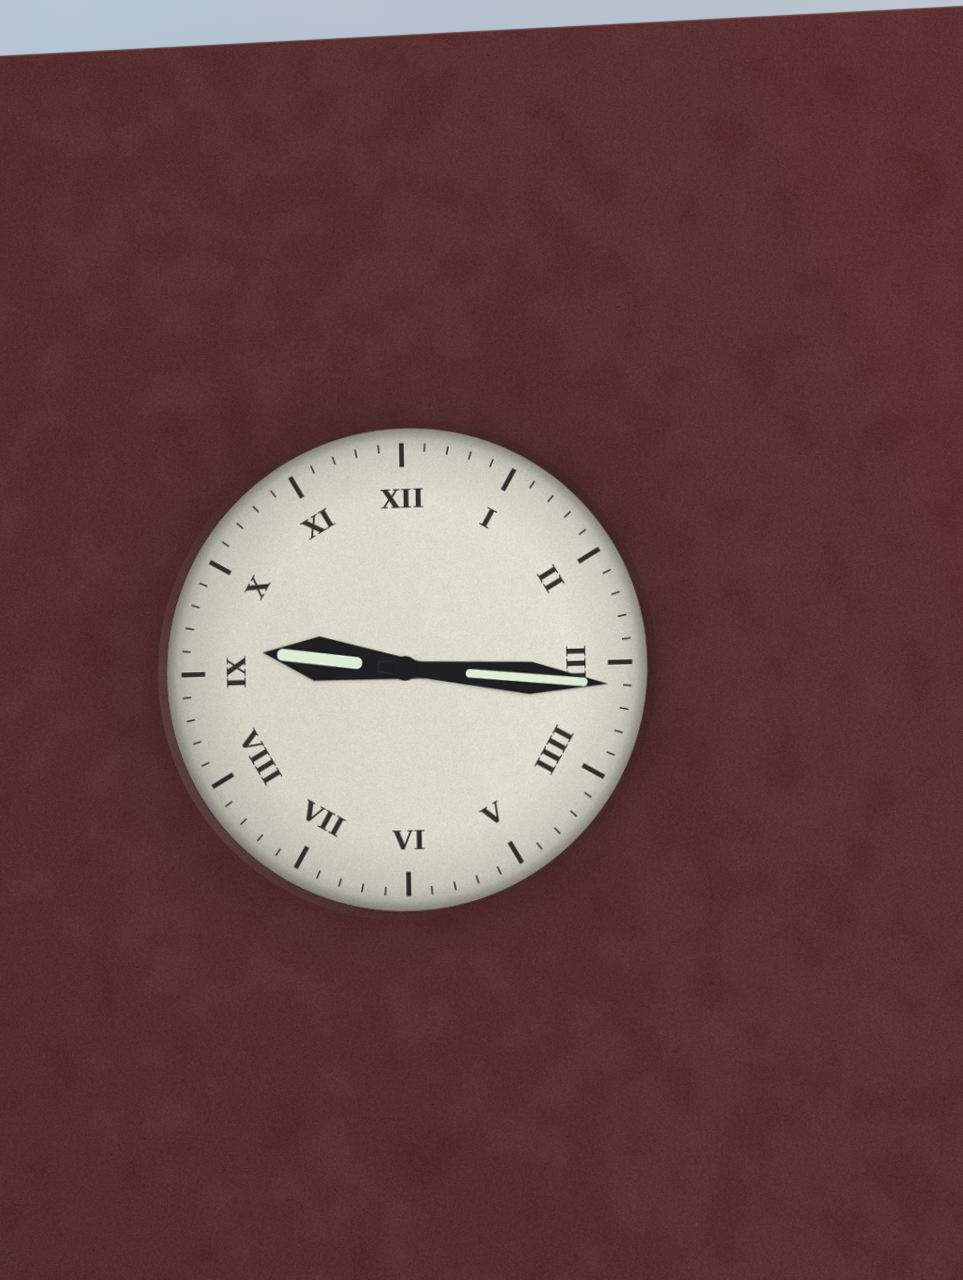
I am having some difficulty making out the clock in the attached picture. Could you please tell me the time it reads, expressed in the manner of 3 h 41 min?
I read 9 h 16 min
